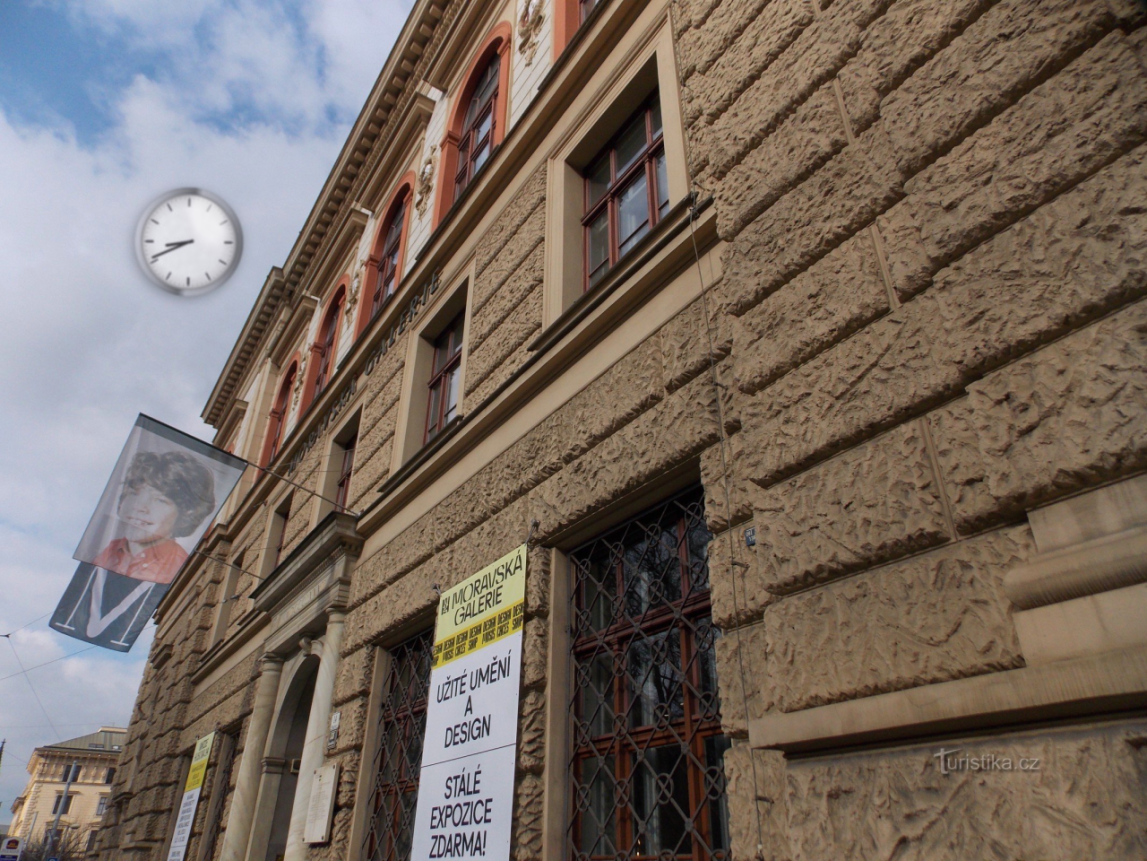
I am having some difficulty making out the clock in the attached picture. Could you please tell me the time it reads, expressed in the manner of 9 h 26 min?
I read 8 h 41 min
